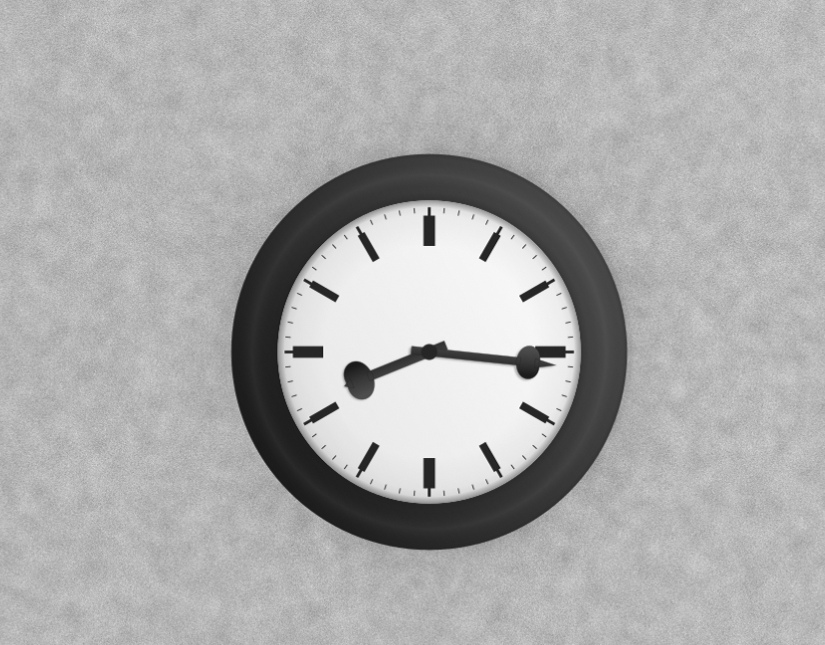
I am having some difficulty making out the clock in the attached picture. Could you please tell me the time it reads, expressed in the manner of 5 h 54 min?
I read 8 h 16 min
